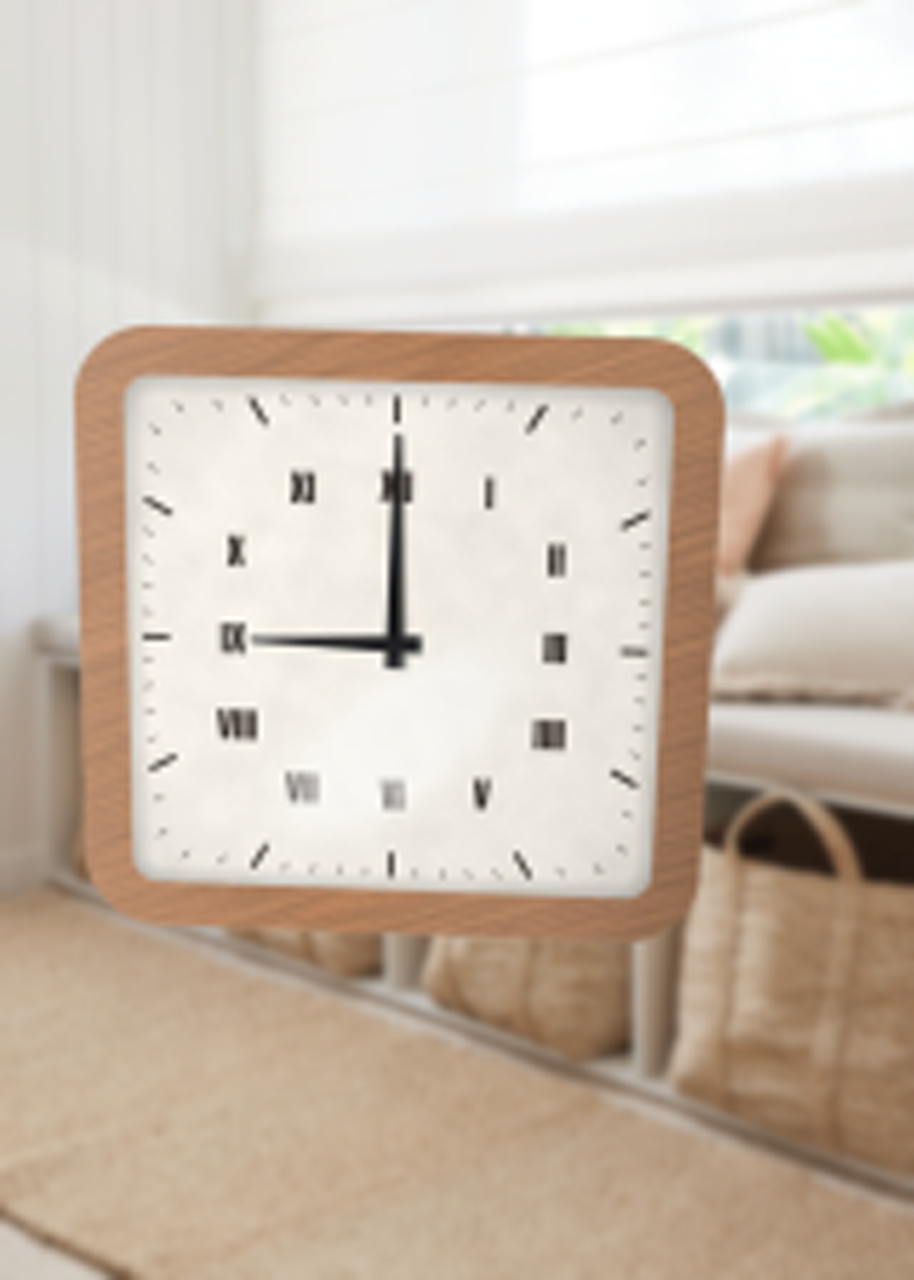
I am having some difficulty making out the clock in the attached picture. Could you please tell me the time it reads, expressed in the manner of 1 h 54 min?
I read 9 h 00 min
